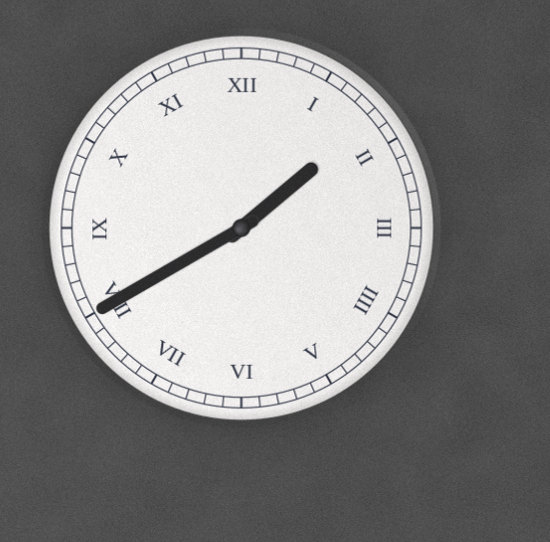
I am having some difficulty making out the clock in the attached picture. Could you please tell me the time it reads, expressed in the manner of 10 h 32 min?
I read 1 h 40 min
